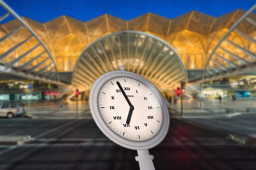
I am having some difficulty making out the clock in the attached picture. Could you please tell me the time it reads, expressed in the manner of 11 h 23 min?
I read 6 h 57 min
